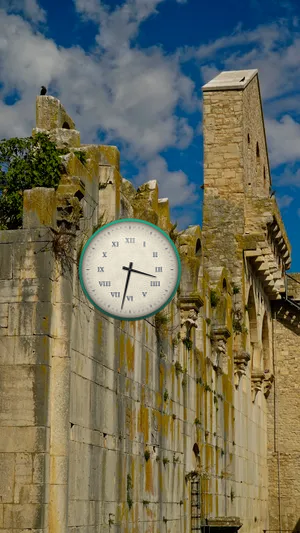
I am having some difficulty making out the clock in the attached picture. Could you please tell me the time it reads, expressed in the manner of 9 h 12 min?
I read 3 h 32 min
